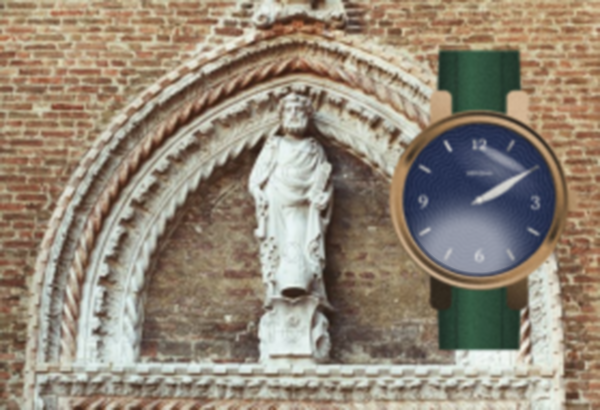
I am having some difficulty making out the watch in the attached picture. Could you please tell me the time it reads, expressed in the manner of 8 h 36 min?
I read 2 h 10 min
